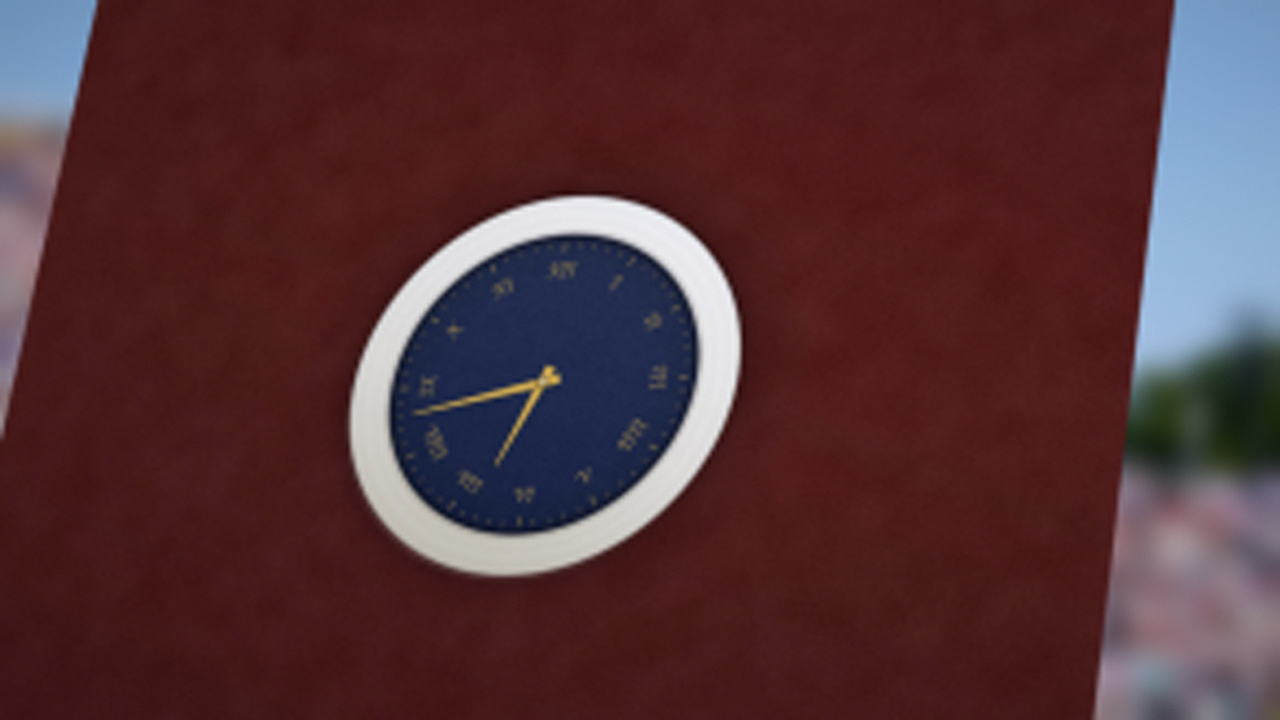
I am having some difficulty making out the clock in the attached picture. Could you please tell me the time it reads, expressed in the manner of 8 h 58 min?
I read 6 h 43 min
